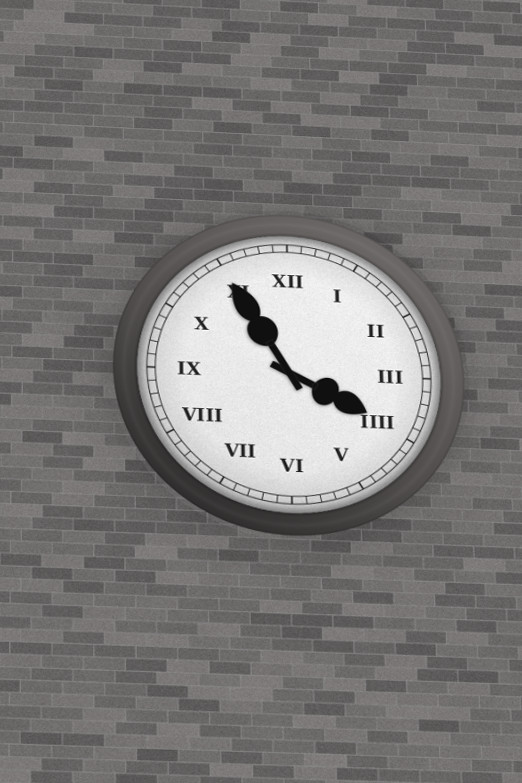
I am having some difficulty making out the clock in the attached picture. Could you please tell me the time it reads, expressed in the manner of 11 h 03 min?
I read 3 h 55 min
